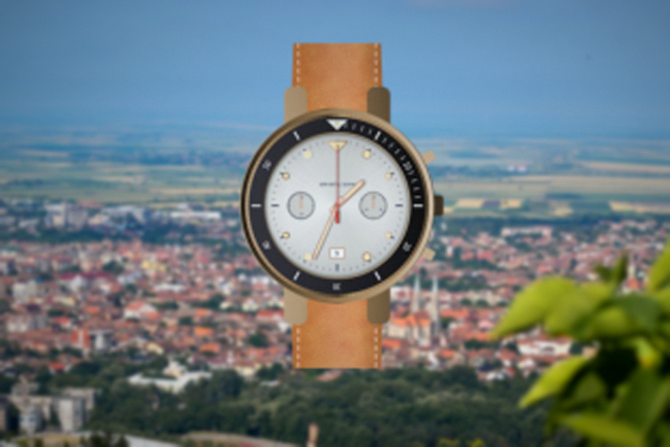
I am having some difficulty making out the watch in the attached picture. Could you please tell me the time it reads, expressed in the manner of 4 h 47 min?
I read 1 h 34 min
